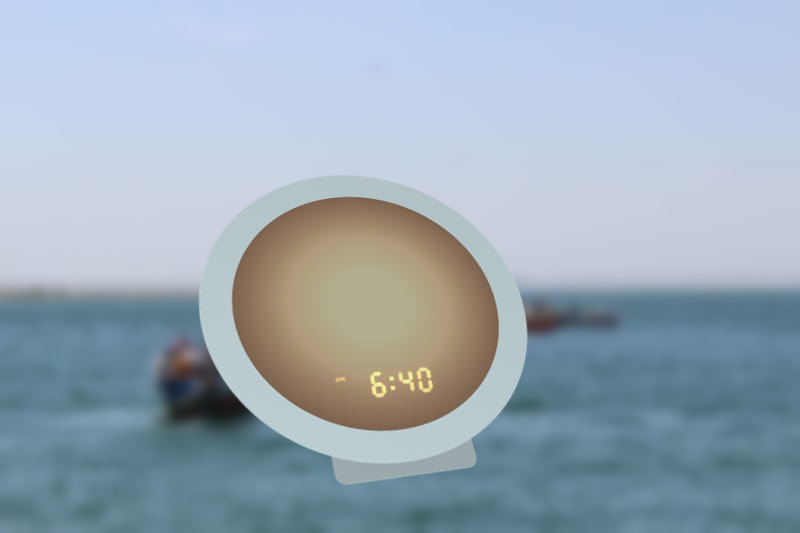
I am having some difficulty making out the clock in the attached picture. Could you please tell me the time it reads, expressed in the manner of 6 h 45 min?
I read 6 h 40 min
